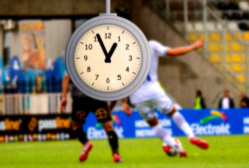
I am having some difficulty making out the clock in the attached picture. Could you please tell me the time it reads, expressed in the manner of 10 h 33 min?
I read 12 h 56 min
